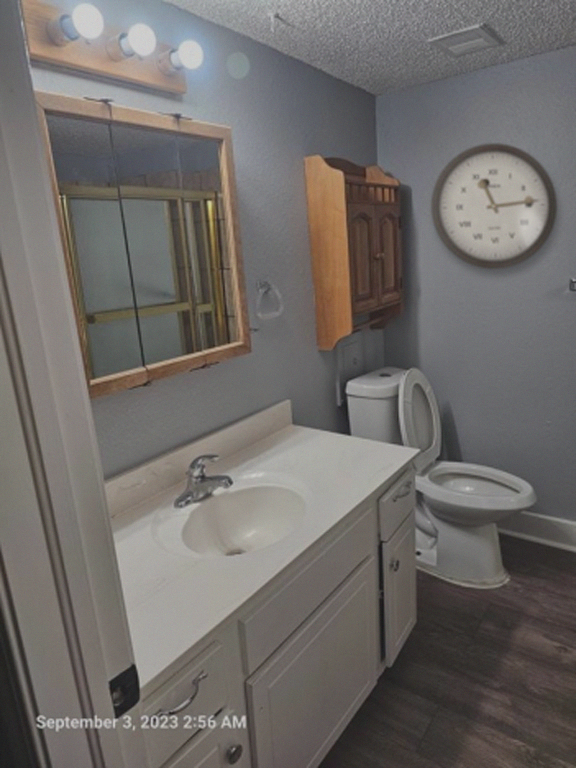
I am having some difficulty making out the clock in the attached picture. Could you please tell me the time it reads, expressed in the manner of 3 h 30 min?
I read 11 h 14 min
